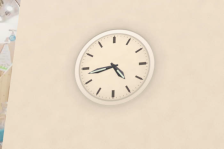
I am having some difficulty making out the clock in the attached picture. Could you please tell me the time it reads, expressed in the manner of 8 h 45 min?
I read 4 h 43 min
